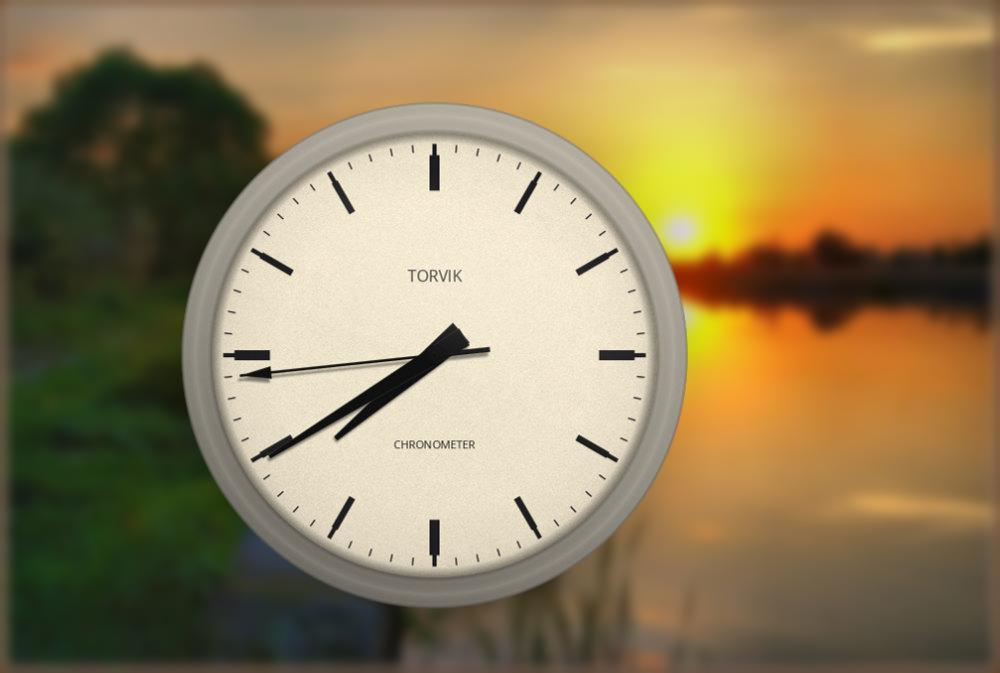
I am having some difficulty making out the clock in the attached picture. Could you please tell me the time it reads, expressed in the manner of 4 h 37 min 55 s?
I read 7 h 39 min 44 s
